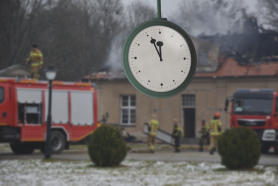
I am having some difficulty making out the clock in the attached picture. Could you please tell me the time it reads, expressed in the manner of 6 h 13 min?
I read 11 h 56 min
